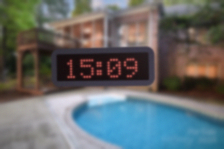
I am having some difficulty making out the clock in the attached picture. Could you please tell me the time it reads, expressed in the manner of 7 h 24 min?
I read 15 h 09 min
